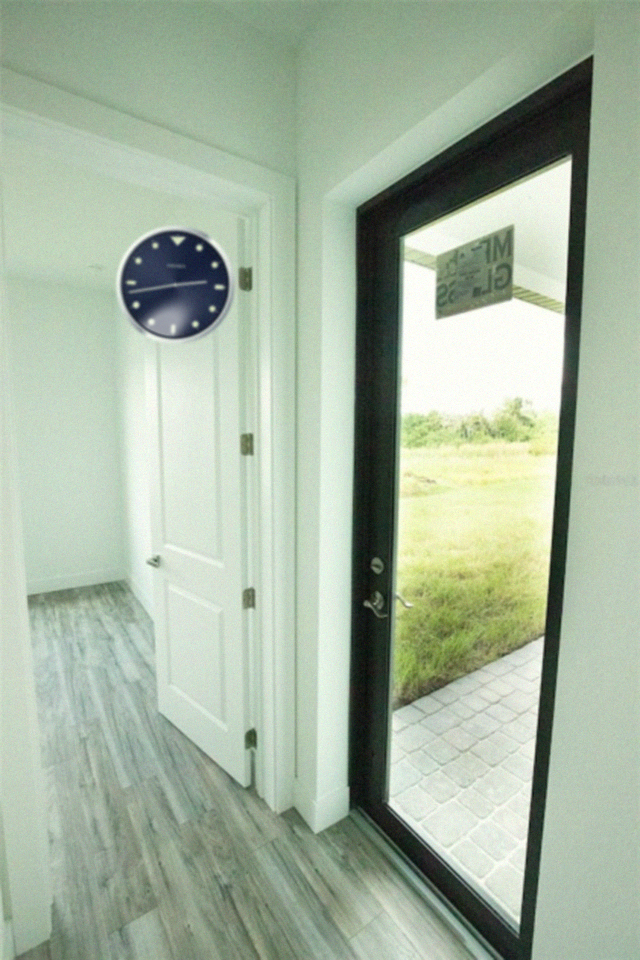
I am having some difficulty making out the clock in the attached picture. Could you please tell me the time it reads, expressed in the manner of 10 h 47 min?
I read 2 h 43 min
